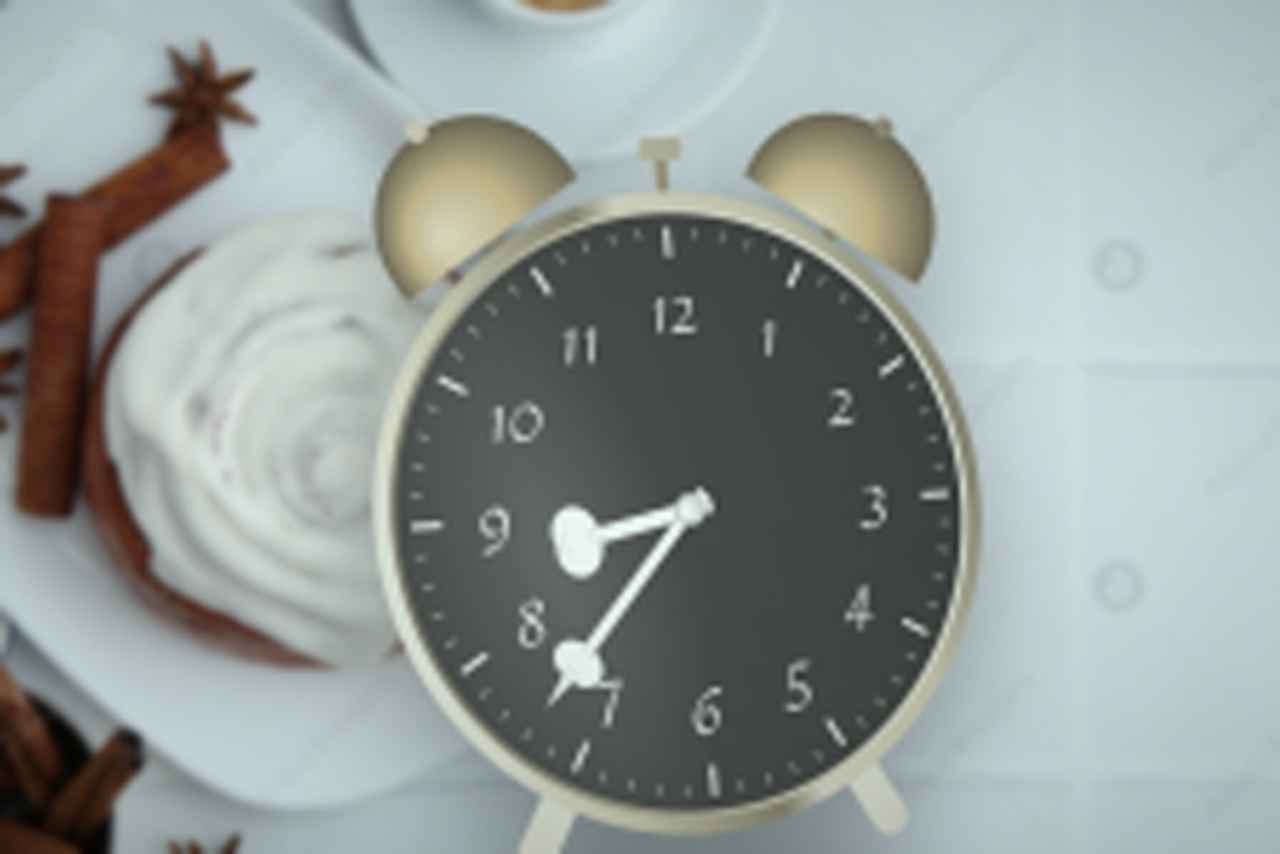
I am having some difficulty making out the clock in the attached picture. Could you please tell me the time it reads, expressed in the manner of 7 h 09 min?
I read 8 h 37 min
